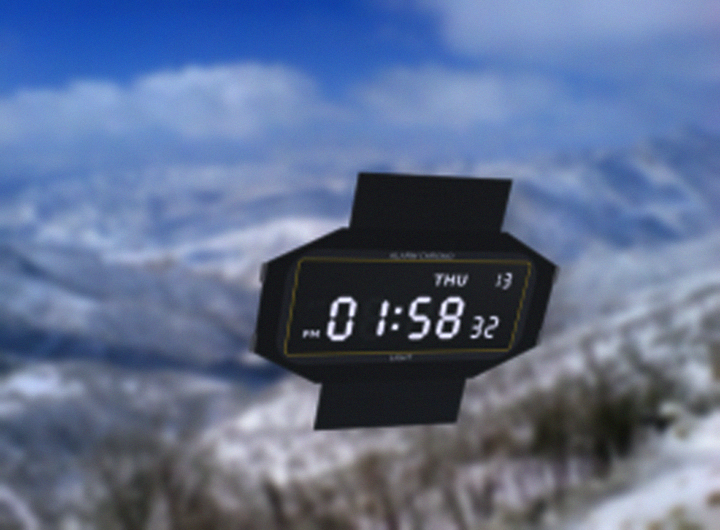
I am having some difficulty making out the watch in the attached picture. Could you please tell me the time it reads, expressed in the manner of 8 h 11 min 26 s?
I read 1 h 58 min 32 s
